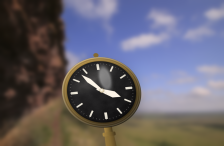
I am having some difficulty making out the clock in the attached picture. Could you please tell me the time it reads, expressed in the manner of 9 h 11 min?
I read 3 h 53 min
